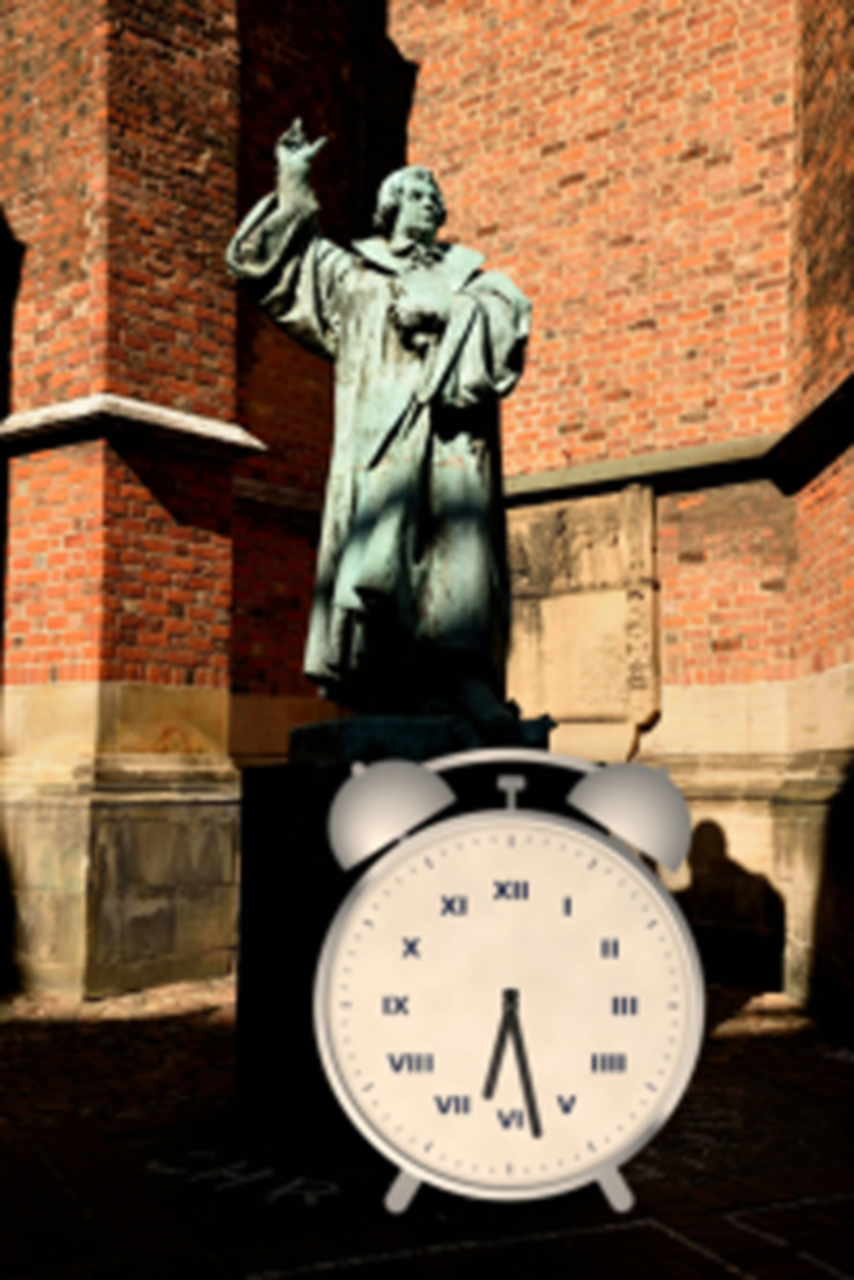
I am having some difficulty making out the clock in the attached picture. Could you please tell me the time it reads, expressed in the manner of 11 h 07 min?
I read 6 h 28 min
